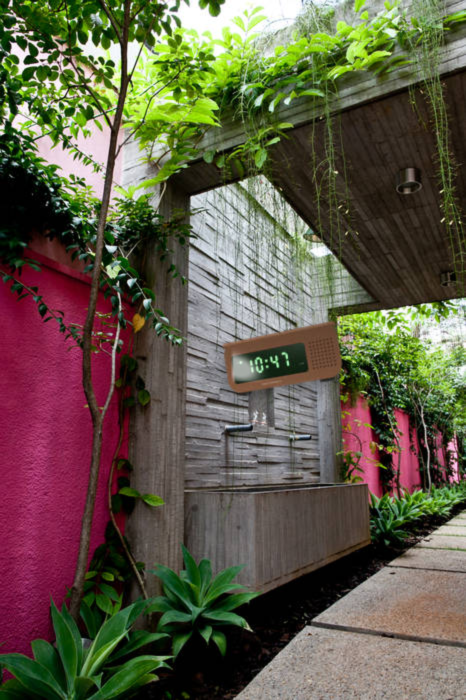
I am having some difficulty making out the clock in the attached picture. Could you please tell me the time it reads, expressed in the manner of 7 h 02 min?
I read 10 h 47 min
